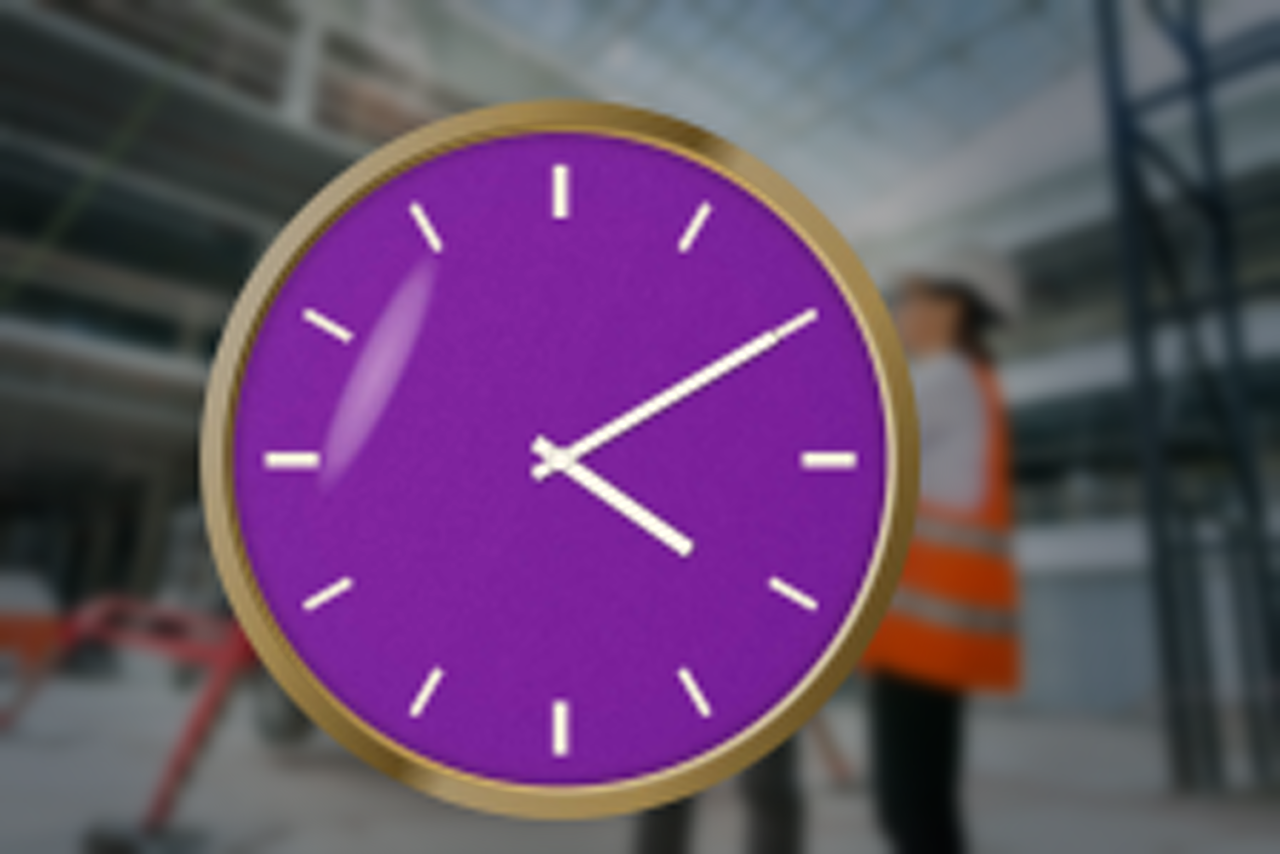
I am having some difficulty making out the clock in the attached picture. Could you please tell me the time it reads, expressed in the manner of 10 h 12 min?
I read 4 h 10 min
